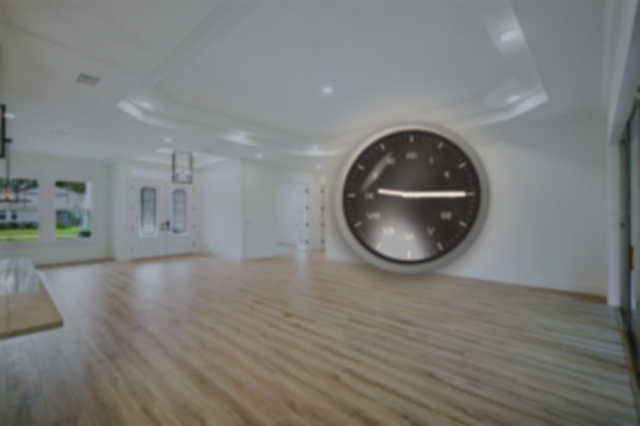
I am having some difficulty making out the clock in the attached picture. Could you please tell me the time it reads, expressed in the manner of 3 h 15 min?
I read 9 h 15 min
